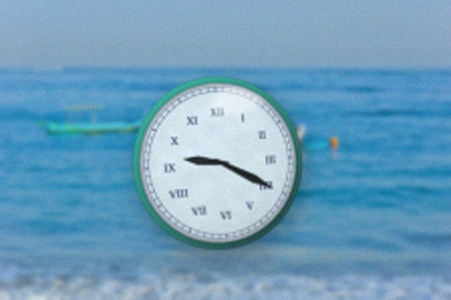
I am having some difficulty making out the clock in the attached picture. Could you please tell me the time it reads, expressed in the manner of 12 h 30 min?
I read 9 h 20 min
